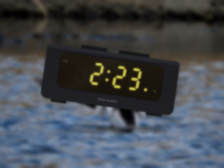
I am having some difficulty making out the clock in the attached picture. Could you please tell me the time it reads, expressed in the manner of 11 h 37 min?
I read 2 h 23 min
